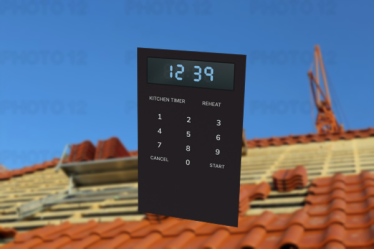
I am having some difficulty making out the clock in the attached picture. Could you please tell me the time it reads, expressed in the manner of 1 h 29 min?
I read 12 h 39 min
